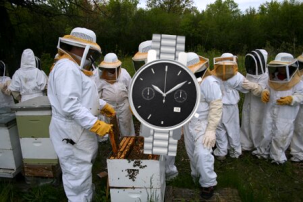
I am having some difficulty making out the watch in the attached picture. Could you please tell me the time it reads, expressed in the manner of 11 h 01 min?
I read 10 h 09 min
